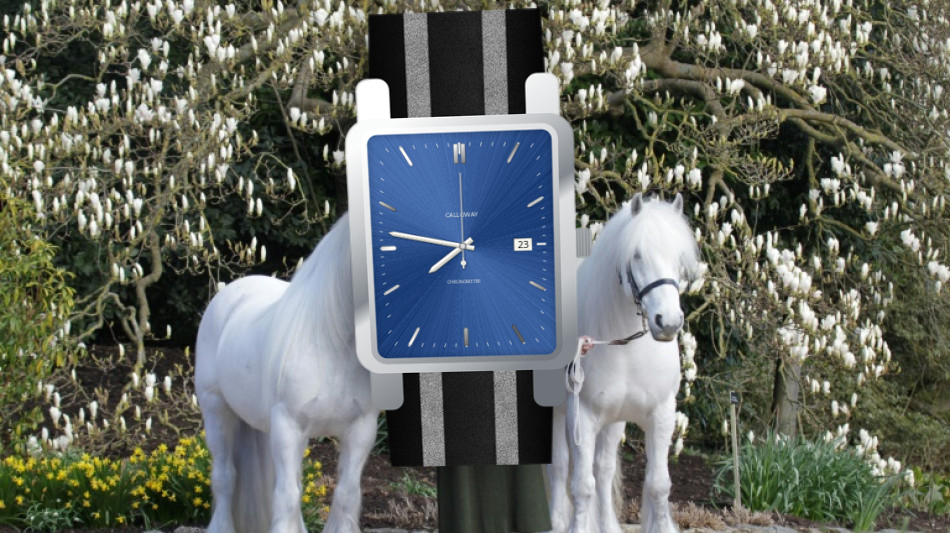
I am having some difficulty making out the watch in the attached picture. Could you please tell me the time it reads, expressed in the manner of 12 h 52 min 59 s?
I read 7 h 47 min 00 s
